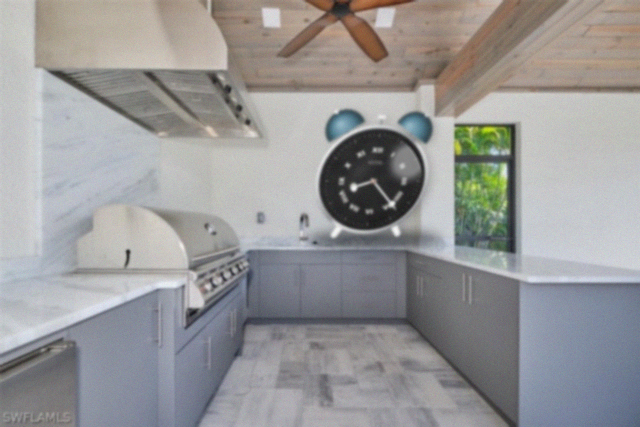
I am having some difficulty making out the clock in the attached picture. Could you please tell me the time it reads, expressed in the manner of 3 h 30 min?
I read 8 h 23 min
